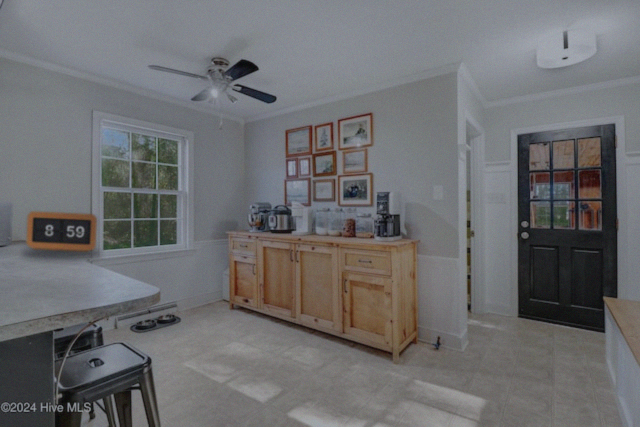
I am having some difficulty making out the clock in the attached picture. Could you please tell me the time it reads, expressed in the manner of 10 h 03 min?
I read 8 h 59 min
